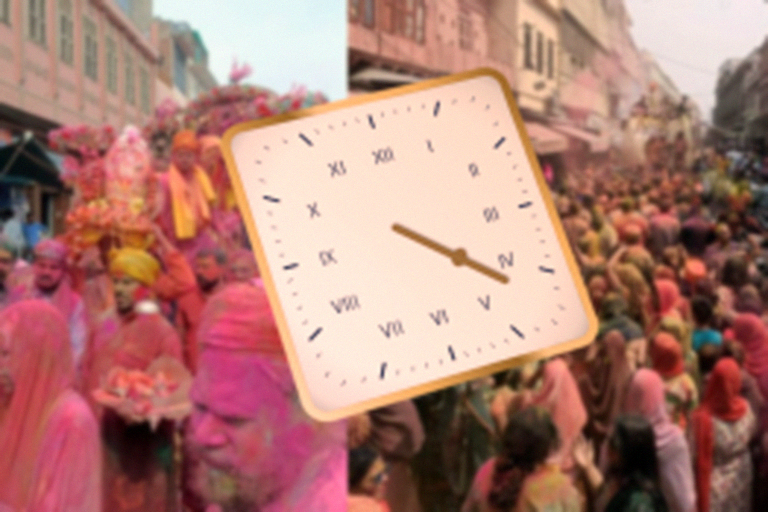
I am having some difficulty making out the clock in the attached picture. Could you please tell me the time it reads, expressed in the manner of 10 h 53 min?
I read 4 h 22 min
